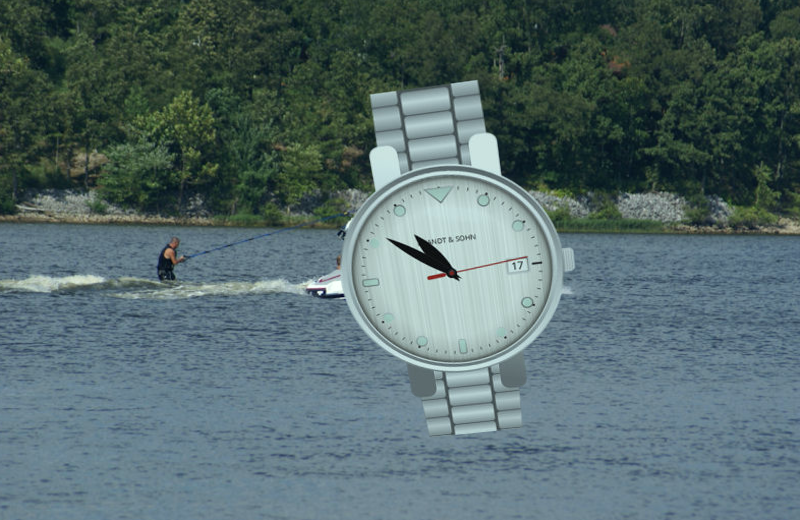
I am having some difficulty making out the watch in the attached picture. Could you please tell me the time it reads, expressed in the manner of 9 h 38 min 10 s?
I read 10 h 51 min 14 s
